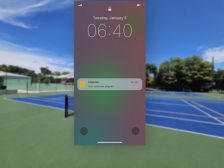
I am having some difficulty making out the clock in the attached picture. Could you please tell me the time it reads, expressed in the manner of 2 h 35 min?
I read 6 h 40 min
